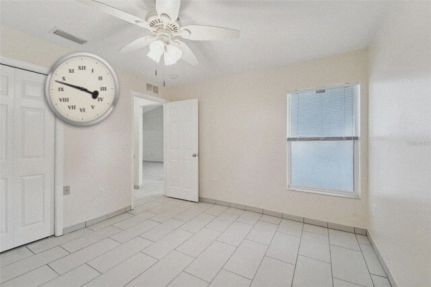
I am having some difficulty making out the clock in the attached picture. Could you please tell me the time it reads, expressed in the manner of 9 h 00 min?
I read 3 h 48 min
